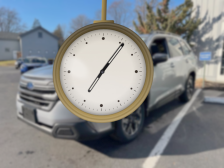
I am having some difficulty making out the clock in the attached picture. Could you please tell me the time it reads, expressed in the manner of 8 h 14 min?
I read 7 h 06 min
